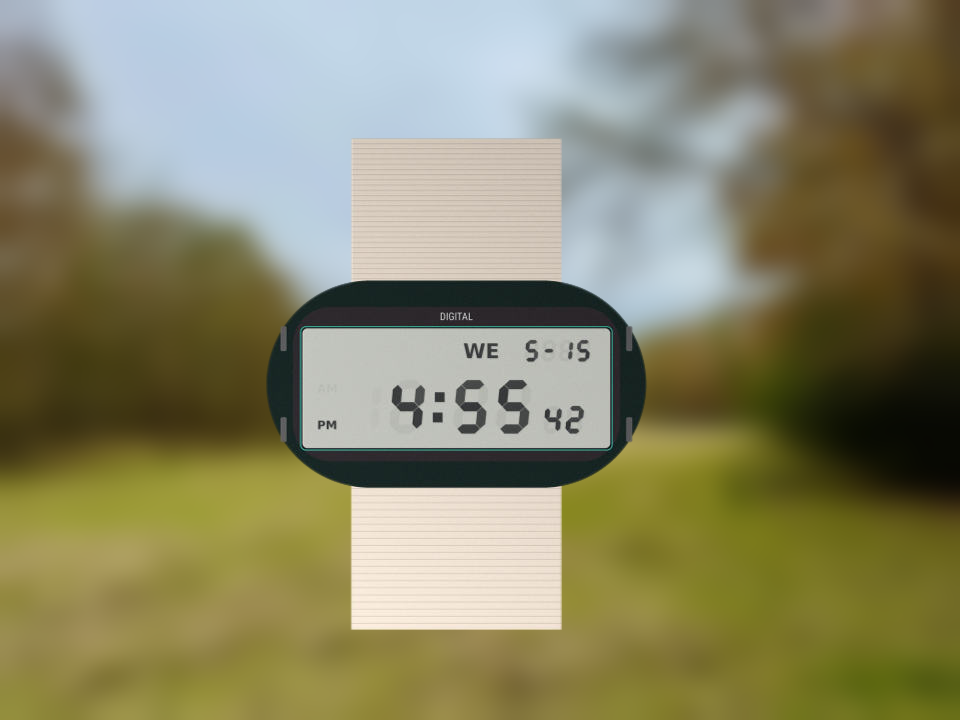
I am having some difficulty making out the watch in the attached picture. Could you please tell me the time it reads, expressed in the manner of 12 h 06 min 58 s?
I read 4 h 55 min 42 s
